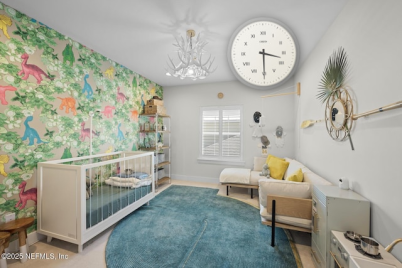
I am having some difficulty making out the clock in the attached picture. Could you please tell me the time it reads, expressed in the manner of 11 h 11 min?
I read 3 h 30 min
